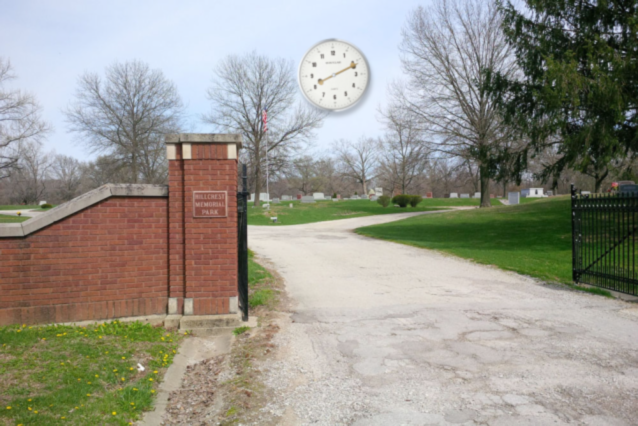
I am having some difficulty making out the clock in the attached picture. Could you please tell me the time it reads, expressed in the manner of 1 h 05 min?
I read 8 h 11 min
